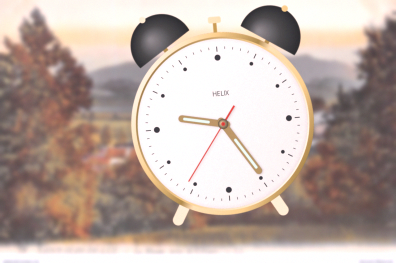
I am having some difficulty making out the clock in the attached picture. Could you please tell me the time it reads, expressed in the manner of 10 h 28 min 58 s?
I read 9 h 24 min 36 s
